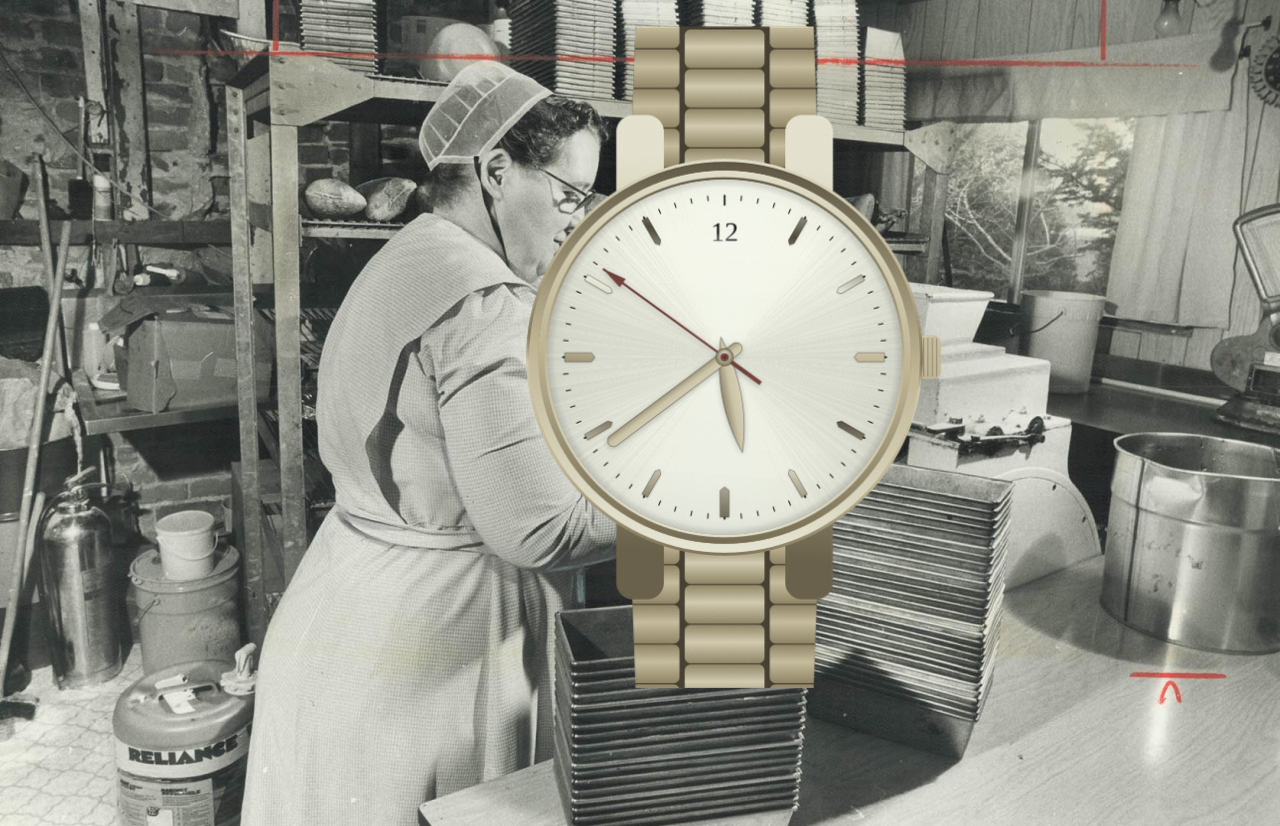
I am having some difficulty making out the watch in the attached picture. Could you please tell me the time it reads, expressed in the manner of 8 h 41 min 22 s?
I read 5 h 38 min 51 s
